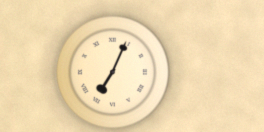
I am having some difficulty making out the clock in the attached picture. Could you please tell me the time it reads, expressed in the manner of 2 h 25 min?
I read 7 h 04 min
